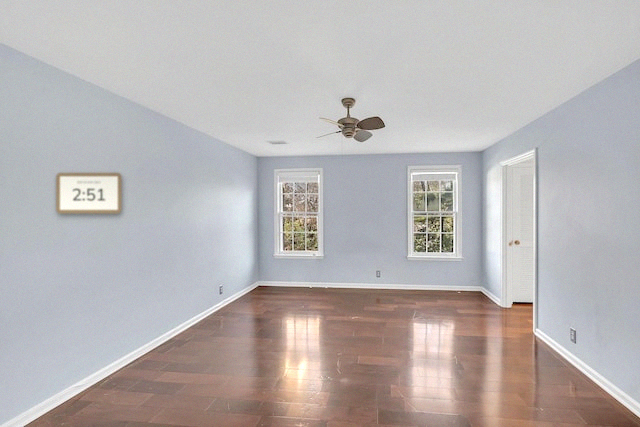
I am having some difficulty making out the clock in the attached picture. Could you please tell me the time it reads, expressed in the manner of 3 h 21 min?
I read 2 h 51 min
